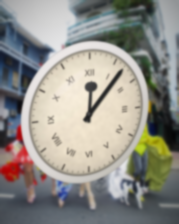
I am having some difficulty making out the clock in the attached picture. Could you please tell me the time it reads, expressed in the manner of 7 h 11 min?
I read 12 h 07 min
